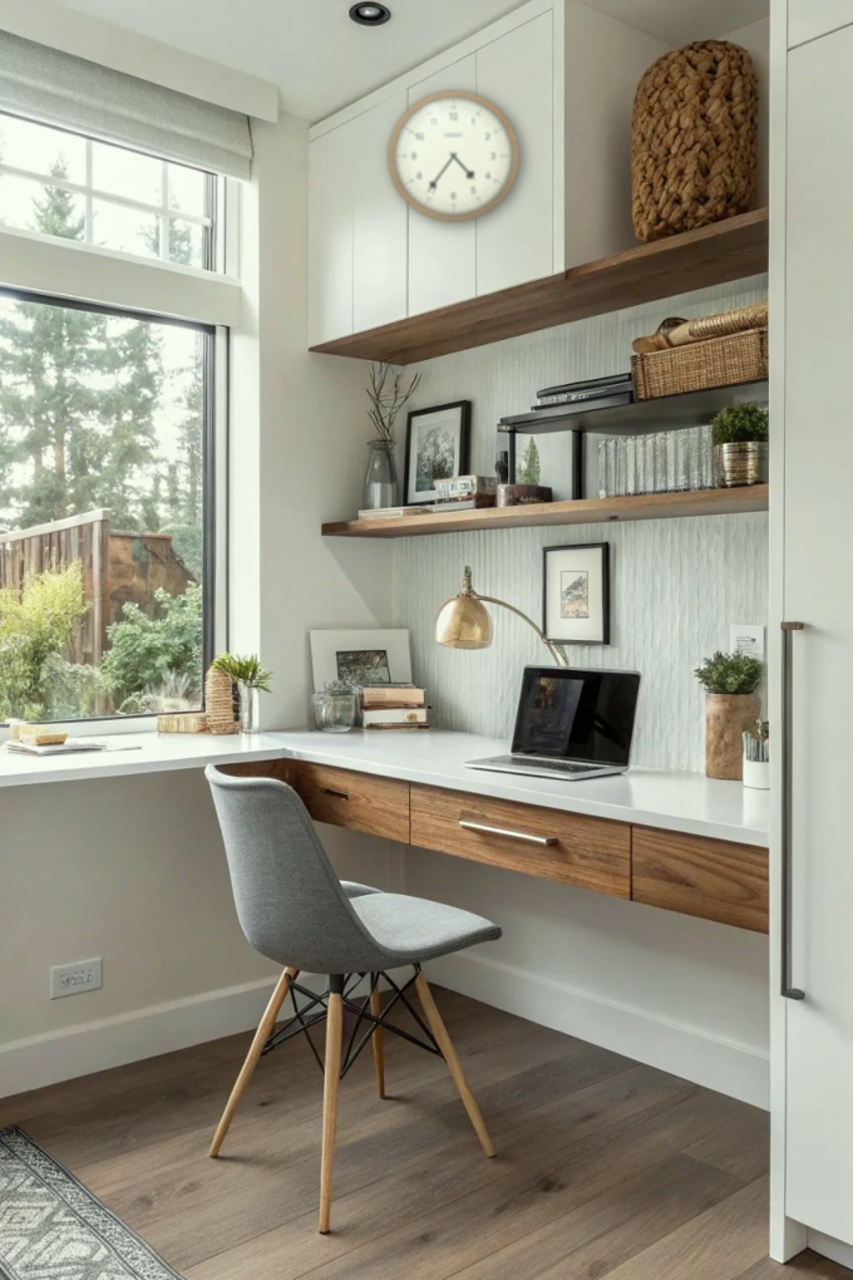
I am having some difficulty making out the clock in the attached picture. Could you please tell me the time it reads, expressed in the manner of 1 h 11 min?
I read 4 h 36 min
